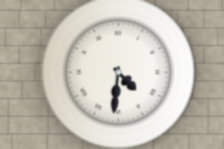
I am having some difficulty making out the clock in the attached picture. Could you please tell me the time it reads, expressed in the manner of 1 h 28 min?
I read 4 h 31 min
